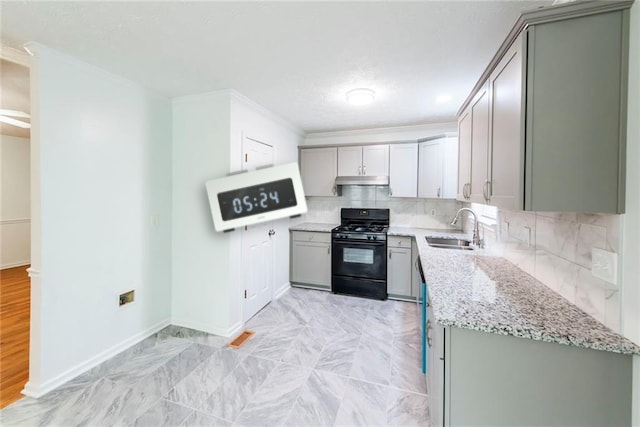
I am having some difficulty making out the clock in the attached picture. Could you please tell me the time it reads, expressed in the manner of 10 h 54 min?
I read 5 h 24 min
